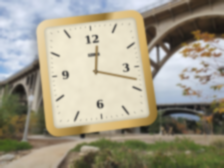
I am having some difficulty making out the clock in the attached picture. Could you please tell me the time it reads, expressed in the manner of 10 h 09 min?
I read 12 h 18 min
